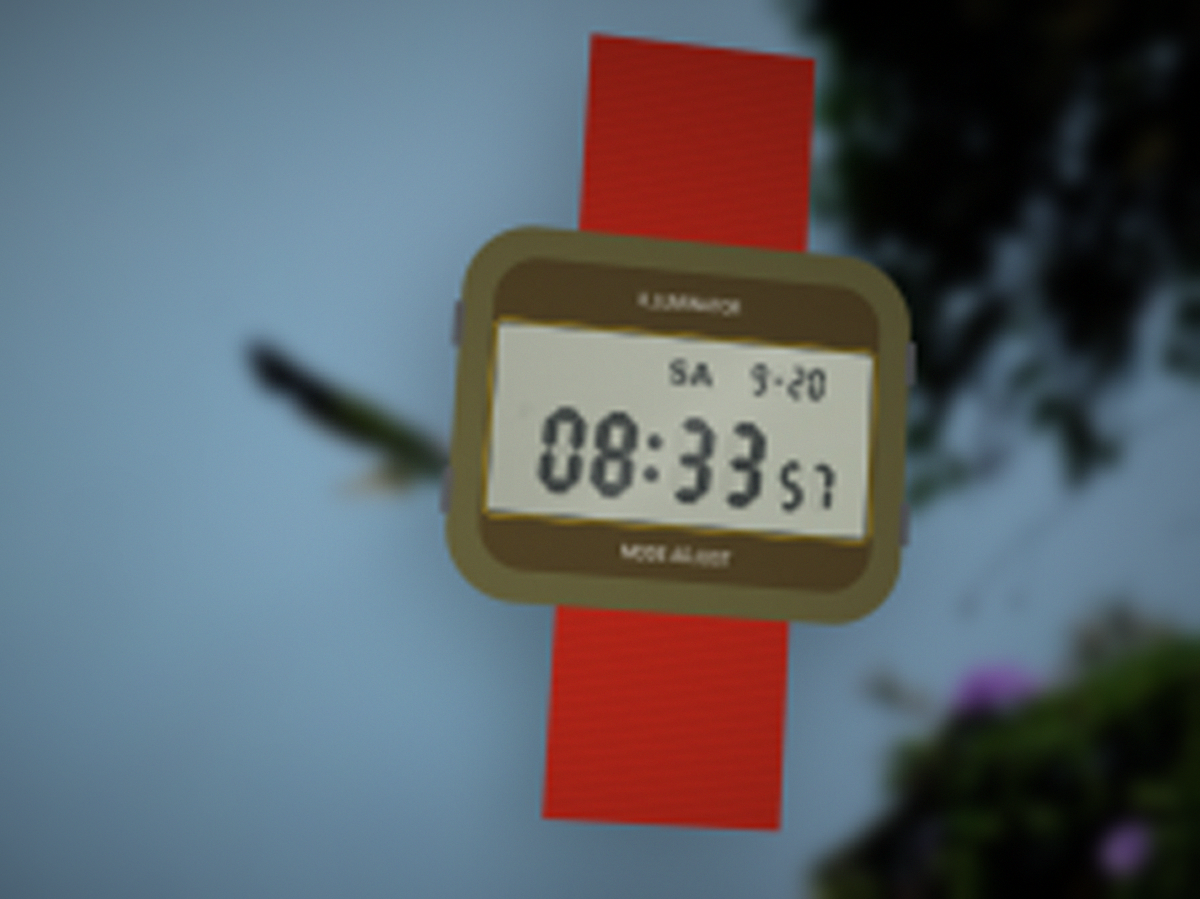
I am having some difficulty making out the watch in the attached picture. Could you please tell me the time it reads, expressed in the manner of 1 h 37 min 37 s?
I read 8 h 33 min 57 s
